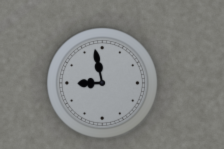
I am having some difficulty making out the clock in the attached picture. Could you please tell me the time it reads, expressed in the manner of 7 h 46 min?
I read 8 h 58 min
